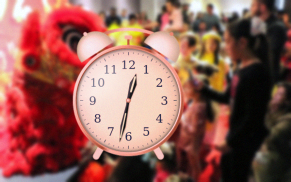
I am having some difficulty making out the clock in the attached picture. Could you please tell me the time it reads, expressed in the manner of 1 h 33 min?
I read 12 h 32 min
